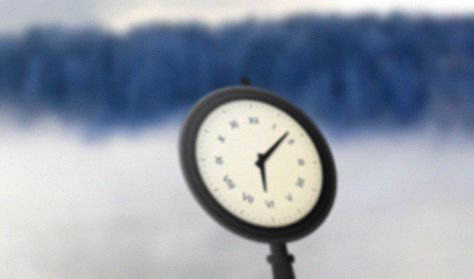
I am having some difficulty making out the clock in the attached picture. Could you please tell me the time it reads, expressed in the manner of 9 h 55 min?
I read 6 h 08 min
